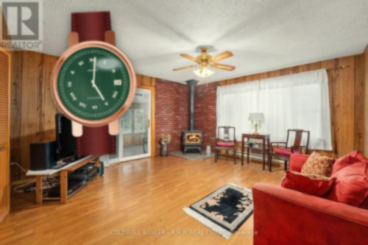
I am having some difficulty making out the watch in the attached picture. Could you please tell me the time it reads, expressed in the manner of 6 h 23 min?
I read 5 h 01 min
